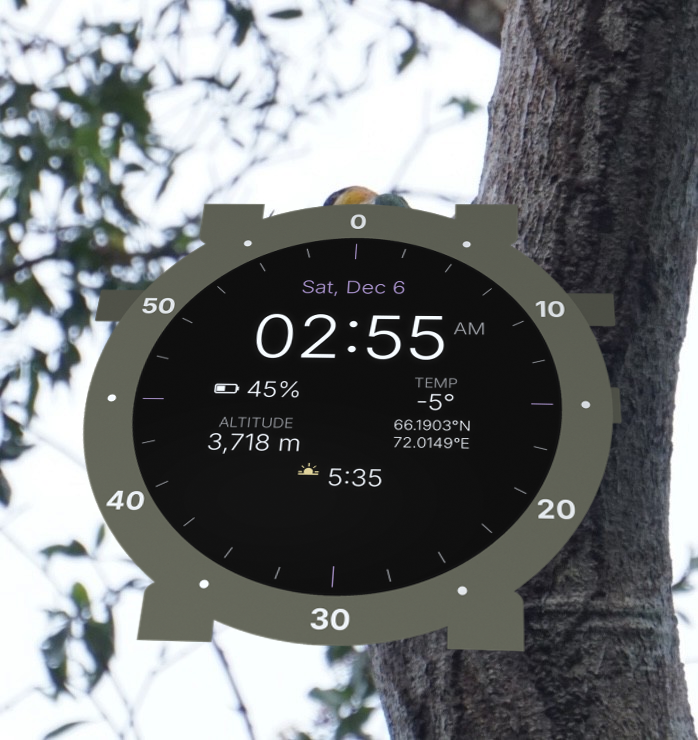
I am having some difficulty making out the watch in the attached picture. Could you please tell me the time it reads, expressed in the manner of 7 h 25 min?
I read 2 h 55 min
